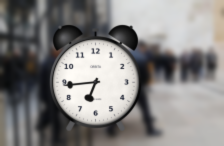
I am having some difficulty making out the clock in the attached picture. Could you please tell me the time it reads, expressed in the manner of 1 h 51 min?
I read 6 h 44 min
